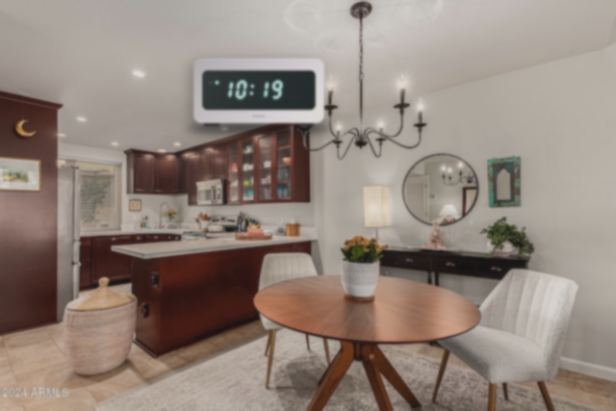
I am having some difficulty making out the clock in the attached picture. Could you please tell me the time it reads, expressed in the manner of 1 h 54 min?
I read 10 h 19 min
